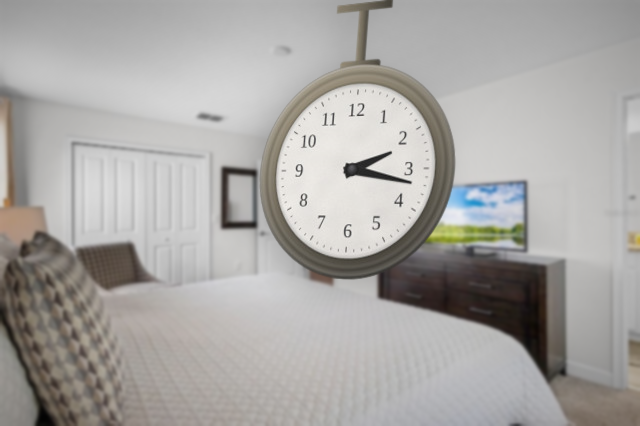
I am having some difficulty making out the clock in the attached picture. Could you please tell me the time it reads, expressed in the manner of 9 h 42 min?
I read 2 h 17 min
